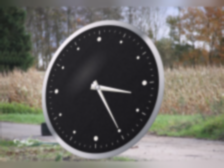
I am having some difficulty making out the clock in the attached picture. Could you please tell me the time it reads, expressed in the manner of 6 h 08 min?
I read 3 h 25 min
